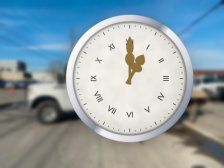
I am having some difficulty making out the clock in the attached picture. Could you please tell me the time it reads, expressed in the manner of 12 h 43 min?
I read 1 h 00 min
